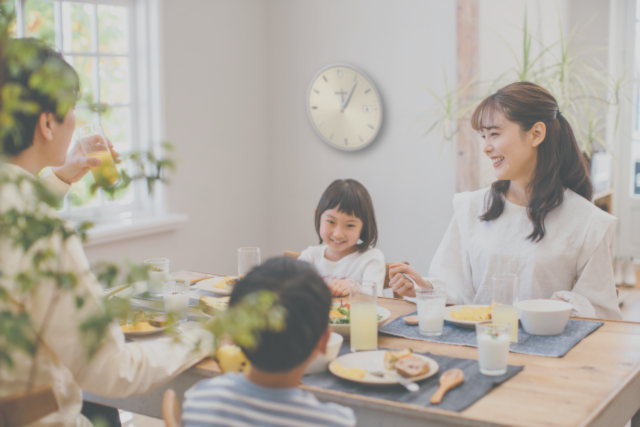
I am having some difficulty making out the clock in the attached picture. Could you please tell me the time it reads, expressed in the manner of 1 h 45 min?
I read 12 h 06 min
